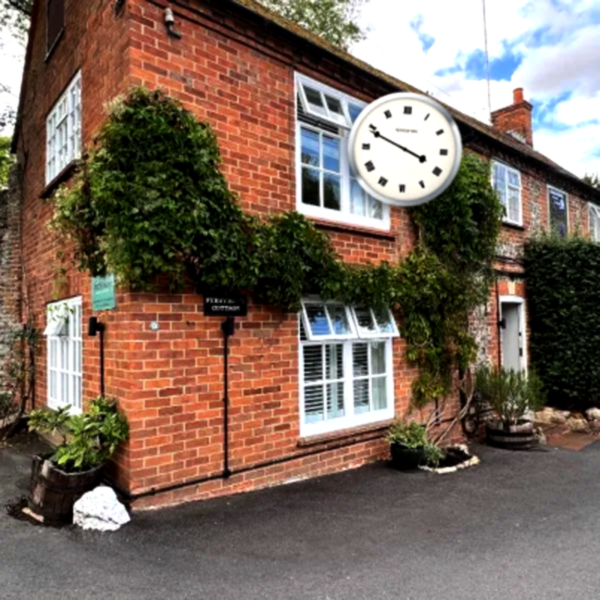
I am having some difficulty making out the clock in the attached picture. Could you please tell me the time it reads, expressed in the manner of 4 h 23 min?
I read 3 h 49 min
